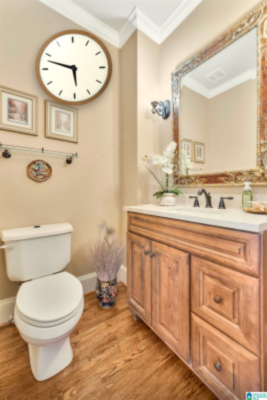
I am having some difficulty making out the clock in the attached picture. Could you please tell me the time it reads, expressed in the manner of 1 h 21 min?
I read 5 h 48 min
